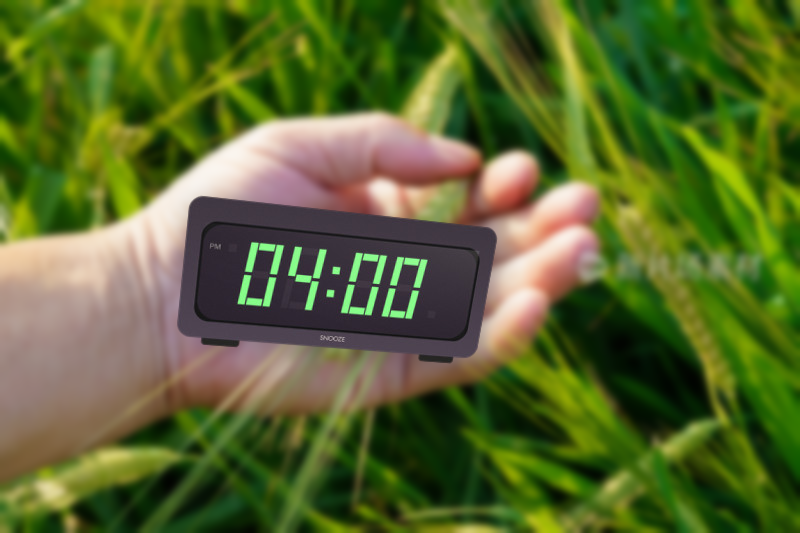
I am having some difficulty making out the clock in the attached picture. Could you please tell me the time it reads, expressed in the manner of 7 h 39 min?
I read 4 h 00 min
